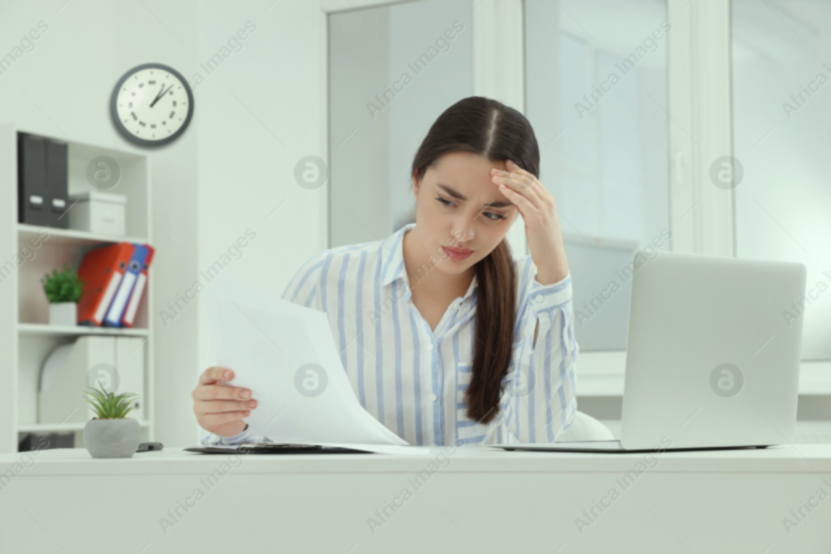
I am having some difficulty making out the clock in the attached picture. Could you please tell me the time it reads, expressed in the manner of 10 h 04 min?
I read 1 h 08 min
